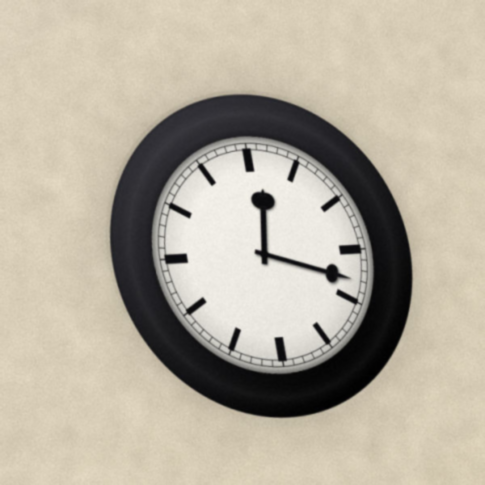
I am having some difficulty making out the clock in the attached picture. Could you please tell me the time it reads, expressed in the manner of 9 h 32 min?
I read 12 h 18 min
